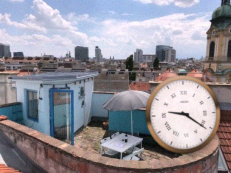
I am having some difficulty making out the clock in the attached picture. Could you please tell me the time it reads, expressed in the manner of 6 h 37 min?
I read 9 h 21 min
